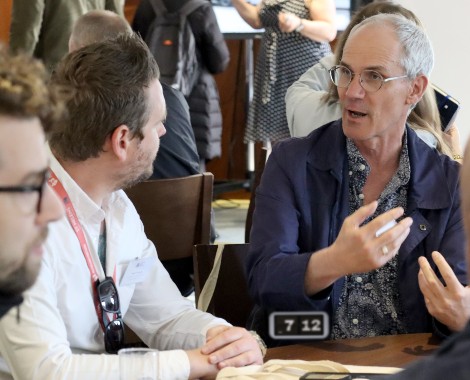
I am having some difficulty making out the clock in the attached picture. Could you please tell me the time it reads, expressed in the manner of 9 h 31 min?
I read 7 h 12 min
